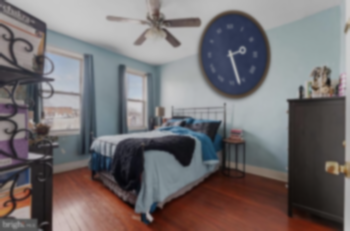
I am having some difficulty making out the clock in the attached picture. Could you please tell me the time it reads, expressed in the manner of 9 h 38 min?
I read 2 h 27 min
